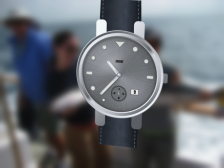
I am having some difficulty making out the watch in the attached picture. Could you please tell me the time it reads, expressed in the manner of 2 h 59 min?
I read 10 h 37 min
